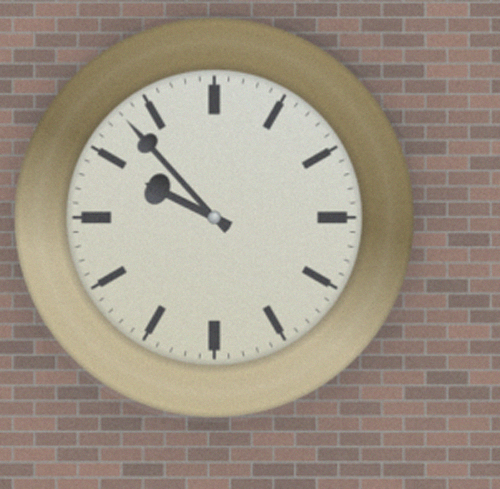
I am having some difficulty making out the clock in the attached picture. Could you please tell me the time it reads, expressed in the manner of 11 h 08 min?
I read 9 h 53 min
